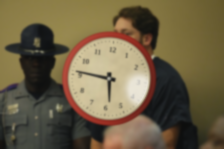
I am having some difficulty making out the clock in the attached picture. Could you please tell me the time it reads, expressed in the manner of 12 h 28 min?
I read 5 h 46 min
